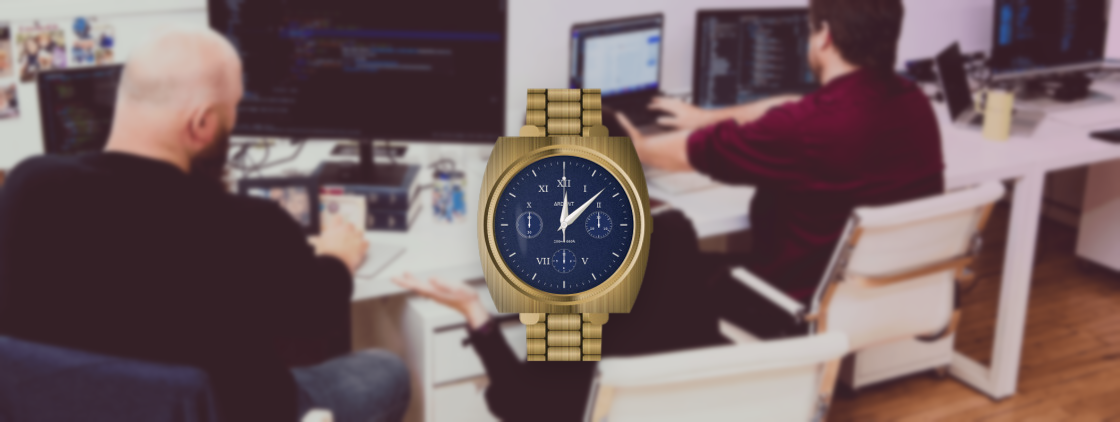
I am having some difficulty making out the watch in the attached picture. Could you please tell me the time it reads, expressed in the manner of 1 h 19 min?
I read 12 h 08 min
